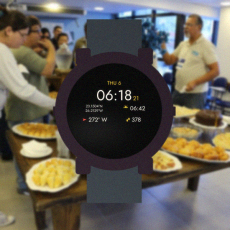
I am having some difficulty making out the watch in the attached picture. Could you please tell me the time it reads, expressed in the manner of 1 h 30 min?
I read 6 h 18 min
